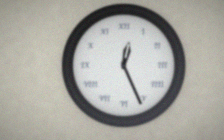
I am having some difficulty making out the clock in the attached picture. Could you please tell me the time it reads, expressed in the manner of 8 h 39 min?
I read 12 h 26 min
